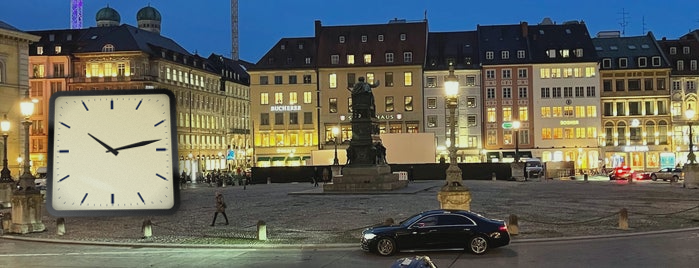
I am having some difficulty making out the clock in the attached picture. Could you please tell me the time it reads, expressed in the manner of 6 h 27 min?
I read 10 h 13 min
